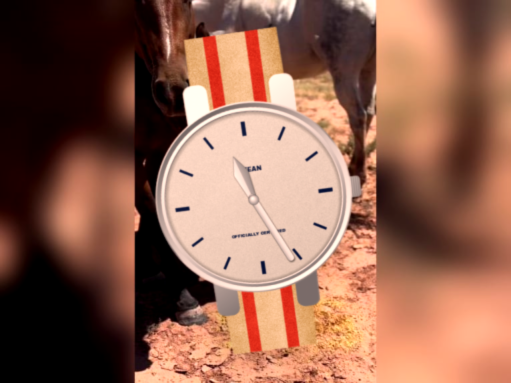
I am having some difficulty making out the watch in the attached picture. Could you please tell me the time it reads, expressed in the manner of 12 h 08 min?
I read 11 h 26 min
